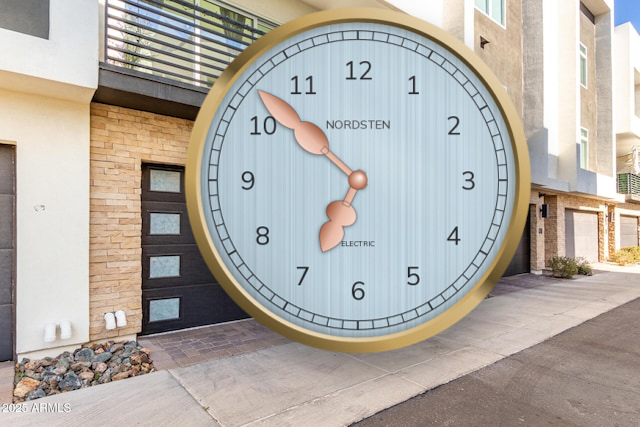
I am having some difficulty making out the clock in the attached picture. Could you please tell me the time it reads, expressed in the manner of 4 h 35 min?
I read 6 h 52 min
